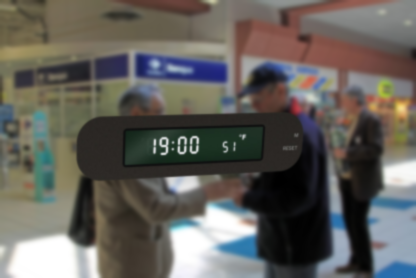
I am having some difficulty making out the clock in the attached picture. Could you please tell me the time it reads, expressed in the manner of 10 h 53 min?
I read 19 h 00 min
